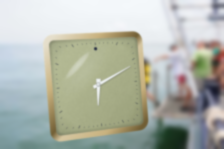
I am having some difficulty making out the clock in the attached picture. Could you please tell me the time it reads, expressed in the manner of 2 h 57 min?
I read 6 h 11 min
